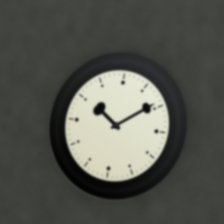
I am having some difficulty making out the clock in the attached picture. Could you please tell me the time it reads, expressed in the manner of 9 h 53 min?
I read 10 h 09 min
